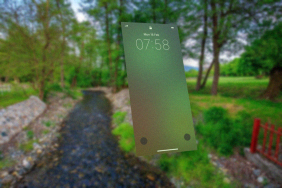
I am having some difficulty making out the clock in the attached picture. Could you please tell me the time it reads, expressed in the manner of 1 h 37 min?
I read 7 h 58 min
